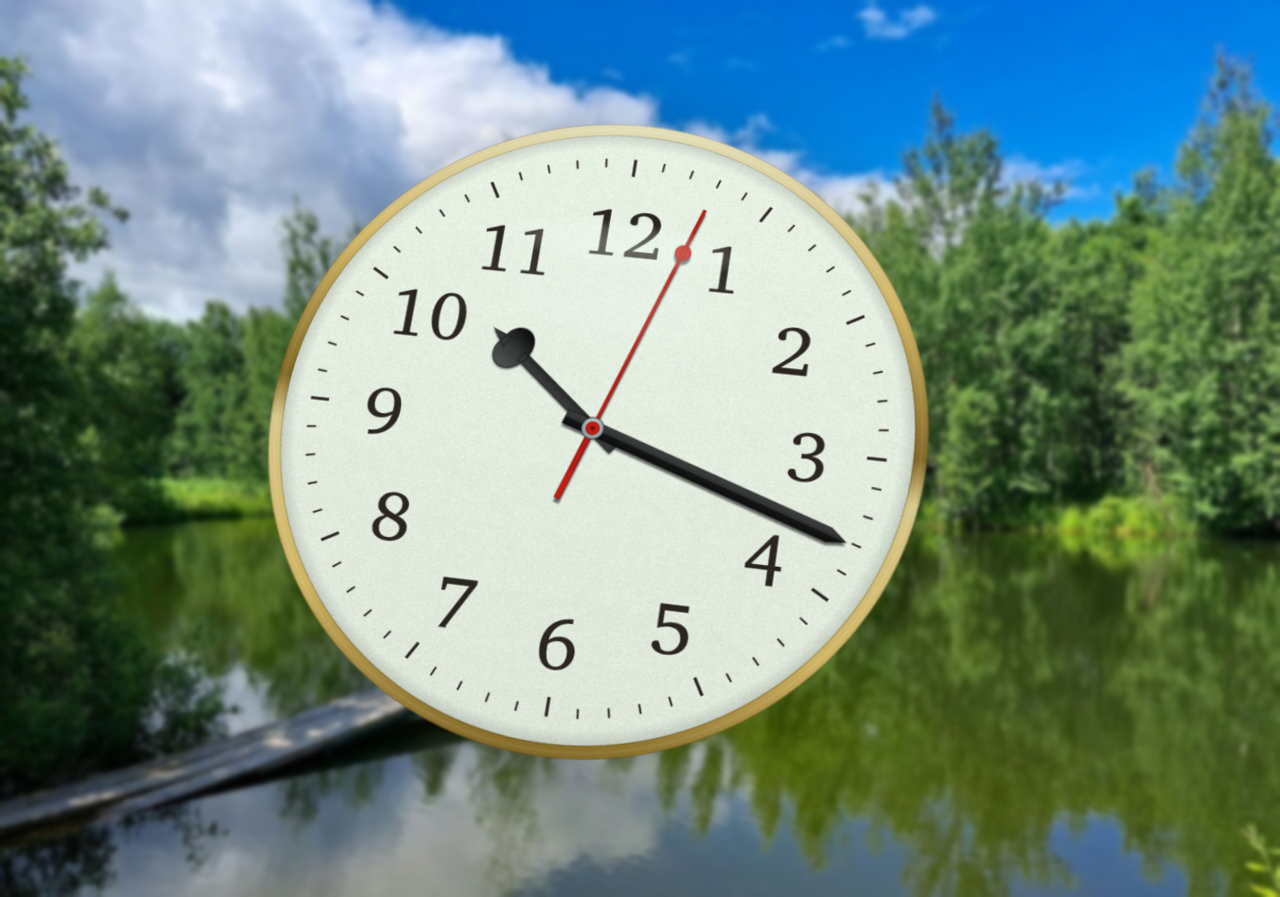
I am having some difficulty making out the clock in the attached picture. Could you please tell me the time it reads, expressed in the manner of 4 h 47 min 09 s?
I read 10 h 18 min 03 s
